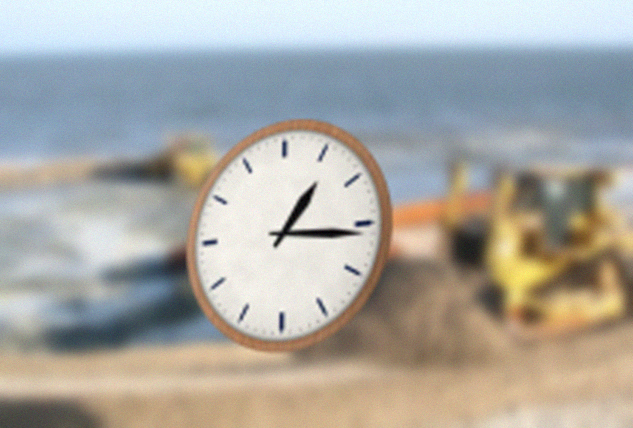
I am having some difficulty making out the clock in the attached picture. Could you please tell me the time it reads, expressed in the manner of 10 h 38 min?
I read 1 h 16 min
